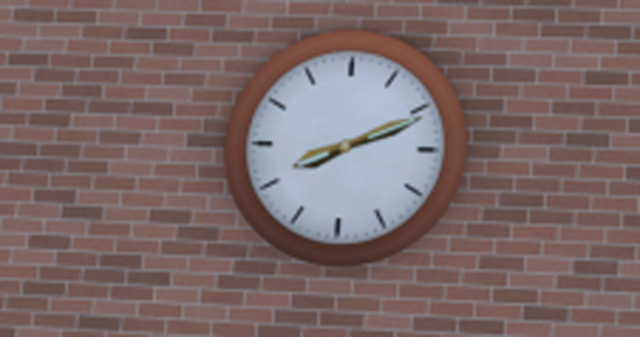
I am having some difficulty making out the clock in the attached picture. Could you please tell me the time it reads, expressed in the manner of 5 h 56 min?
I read 8 h 11 min
